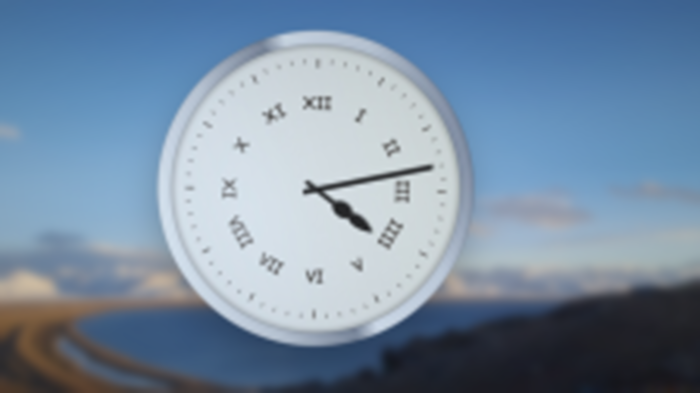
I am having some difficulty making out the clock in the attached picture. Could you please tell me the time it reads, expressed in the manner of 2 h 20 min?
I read 4 h 13 min
